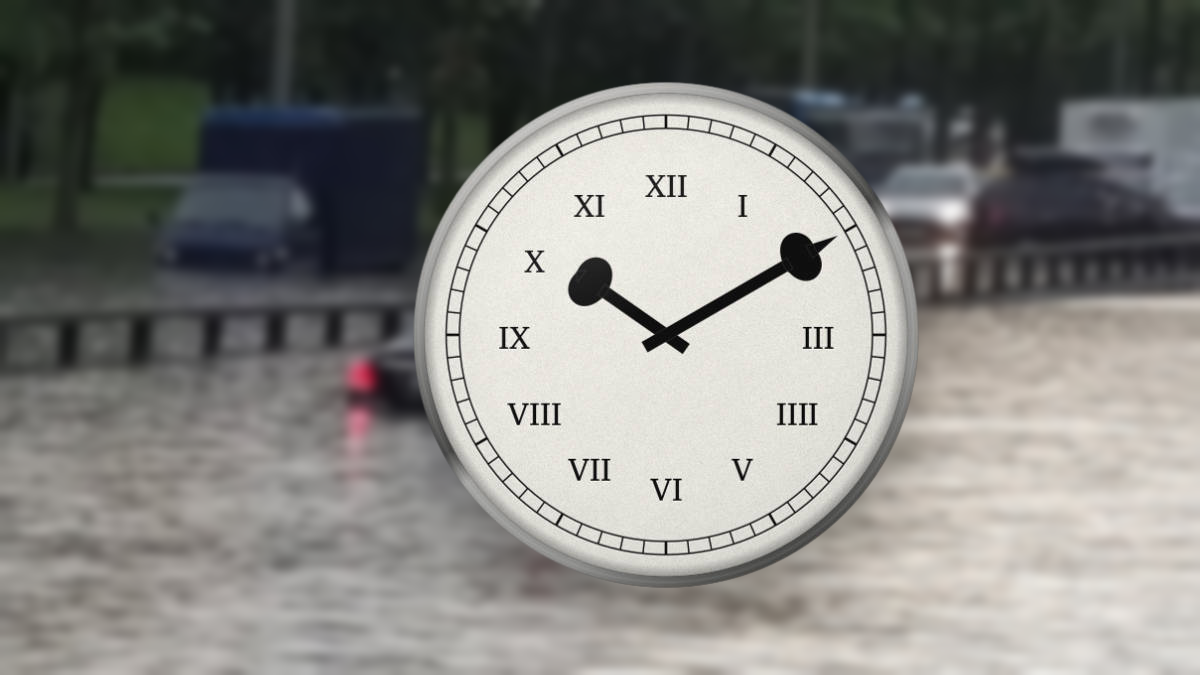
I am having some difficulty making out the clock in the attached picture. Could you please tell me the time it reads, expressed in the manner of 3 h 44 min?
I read 10 h 10 min
